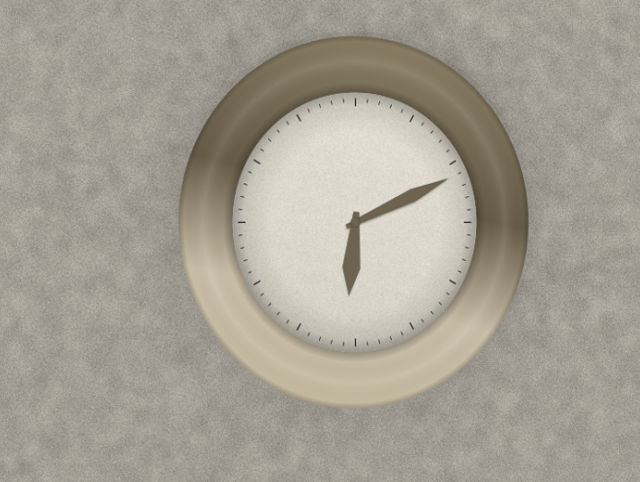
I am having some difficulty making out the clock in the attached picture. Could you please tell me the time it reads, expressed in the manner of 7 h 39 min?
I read 6 h 11 min
